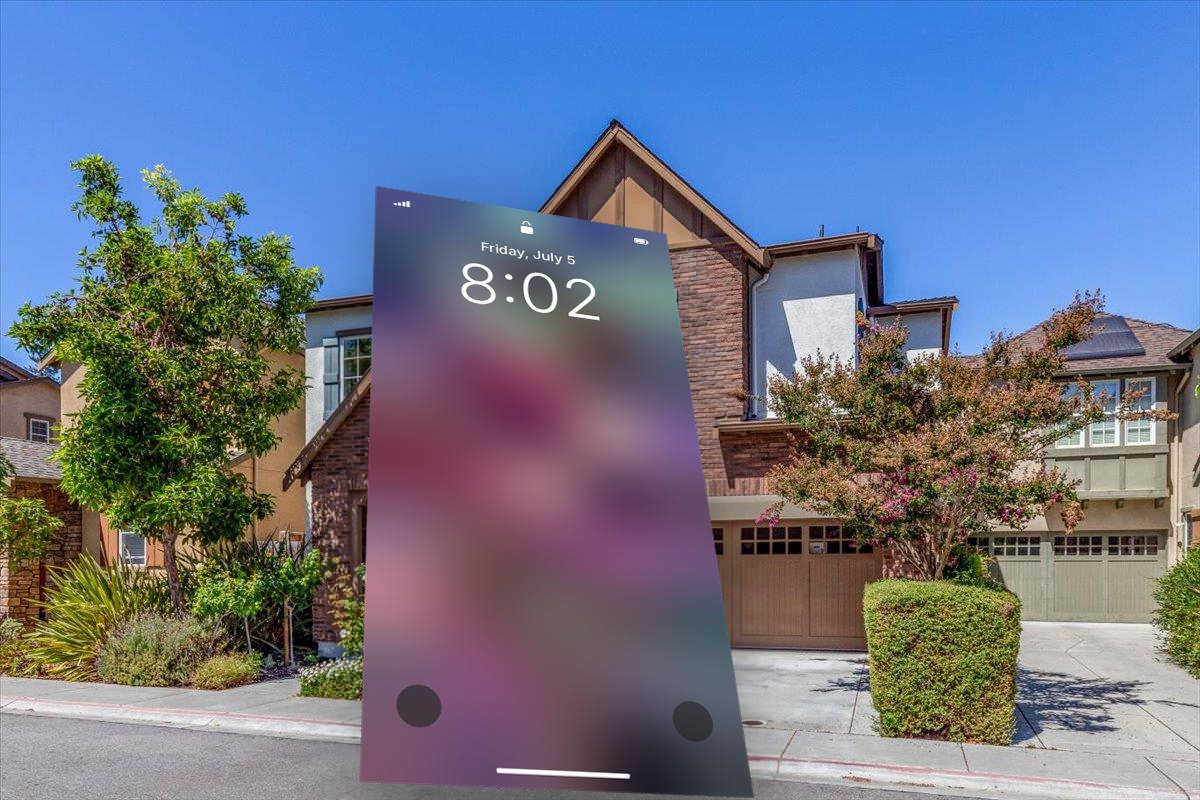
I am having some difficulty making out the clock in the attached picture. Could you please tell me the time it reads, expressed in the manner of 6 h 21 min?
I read 8 h 02 min
